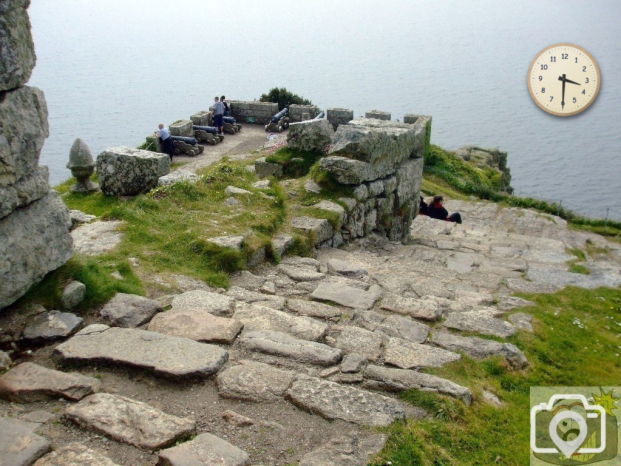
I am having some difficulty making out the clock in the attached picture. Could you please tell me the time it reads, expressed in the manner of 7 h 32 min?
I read 3 h 30 min
